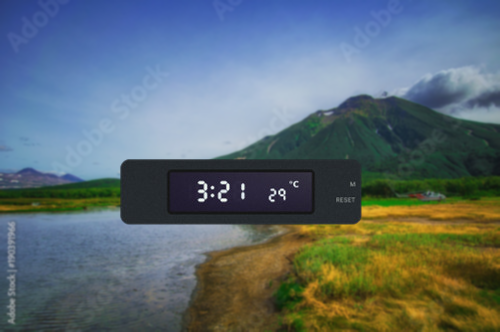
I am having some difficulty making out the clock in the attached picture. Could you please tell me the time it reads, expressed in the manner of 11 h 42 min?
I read 3 h 21 min
